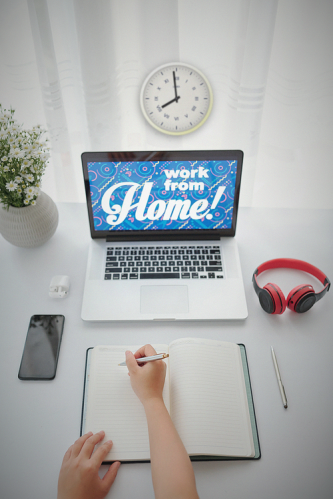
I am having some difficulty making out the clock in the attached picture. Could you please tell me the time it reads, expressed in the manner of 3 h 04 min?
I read 7 h 59 min
